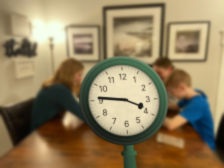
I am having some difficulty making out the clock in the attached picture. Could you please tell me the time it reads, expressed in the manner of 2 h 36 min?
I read 3 h 46 min
